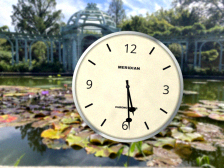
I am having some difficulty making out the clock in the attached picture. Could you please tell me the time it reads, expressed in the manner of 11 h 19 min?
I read 5 h 29 min
